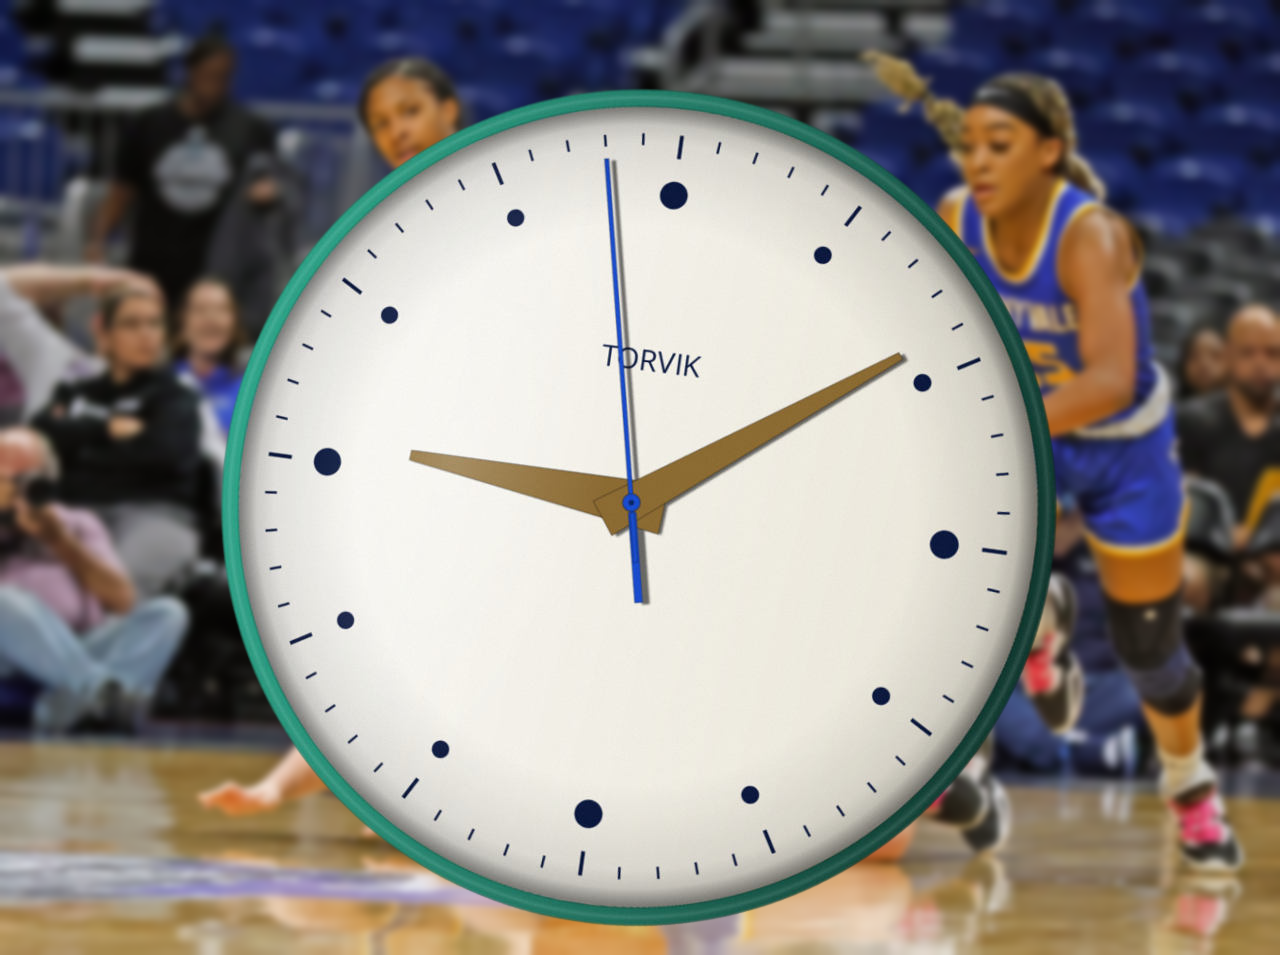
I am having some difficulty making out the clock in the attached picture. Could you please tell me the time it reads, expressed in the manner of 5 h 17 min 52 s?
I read 9 h 08 min 58 s
